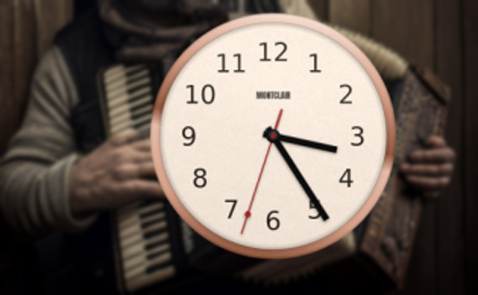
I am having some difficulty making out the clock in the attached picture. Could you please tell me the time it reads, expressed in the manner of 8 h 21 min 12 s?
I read 3 h 24 min 33 s
